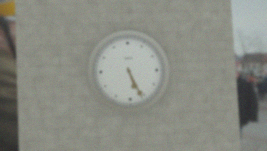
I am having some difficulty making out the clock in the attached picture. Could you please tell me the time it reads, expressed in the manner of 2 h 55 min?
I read 5 h 26 min
